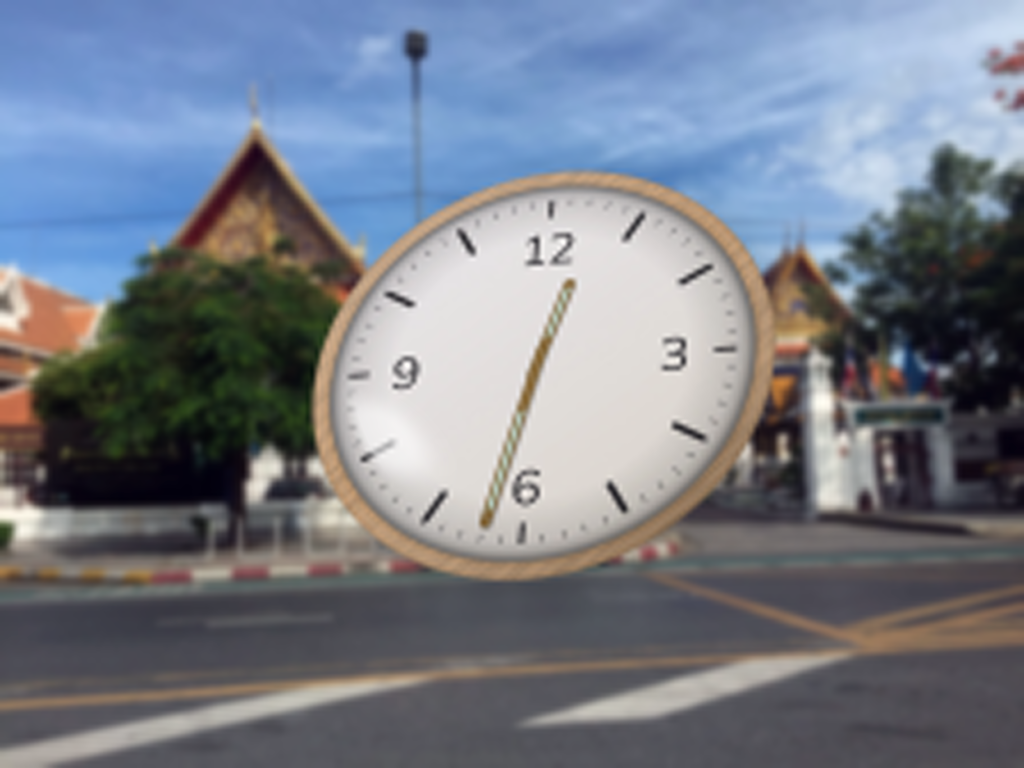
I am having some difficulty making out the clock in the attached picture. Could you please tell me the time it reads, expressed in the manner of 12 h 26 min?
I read 12 h 32 min
